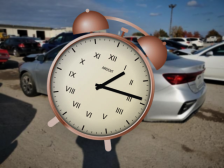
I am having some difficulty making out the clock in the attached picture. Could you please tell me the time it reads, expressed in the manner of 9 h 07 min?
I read 1 h 14 min
